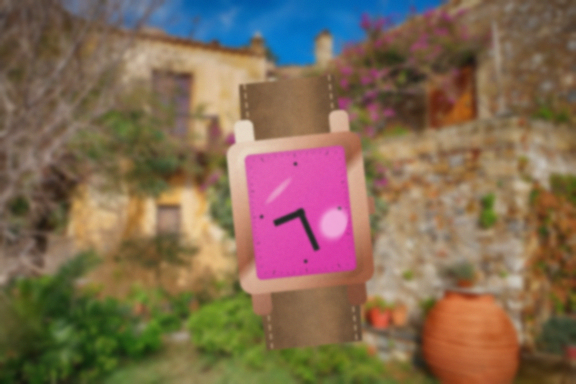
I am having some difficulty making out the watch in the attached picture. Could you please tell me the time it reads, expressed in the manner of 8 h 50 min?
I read 8 h 27 min
